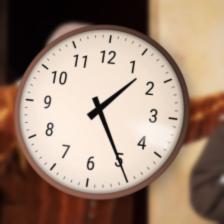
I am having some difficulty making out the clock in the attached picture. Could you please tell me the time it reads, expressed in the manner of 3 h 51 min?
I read 1 h 25 min
